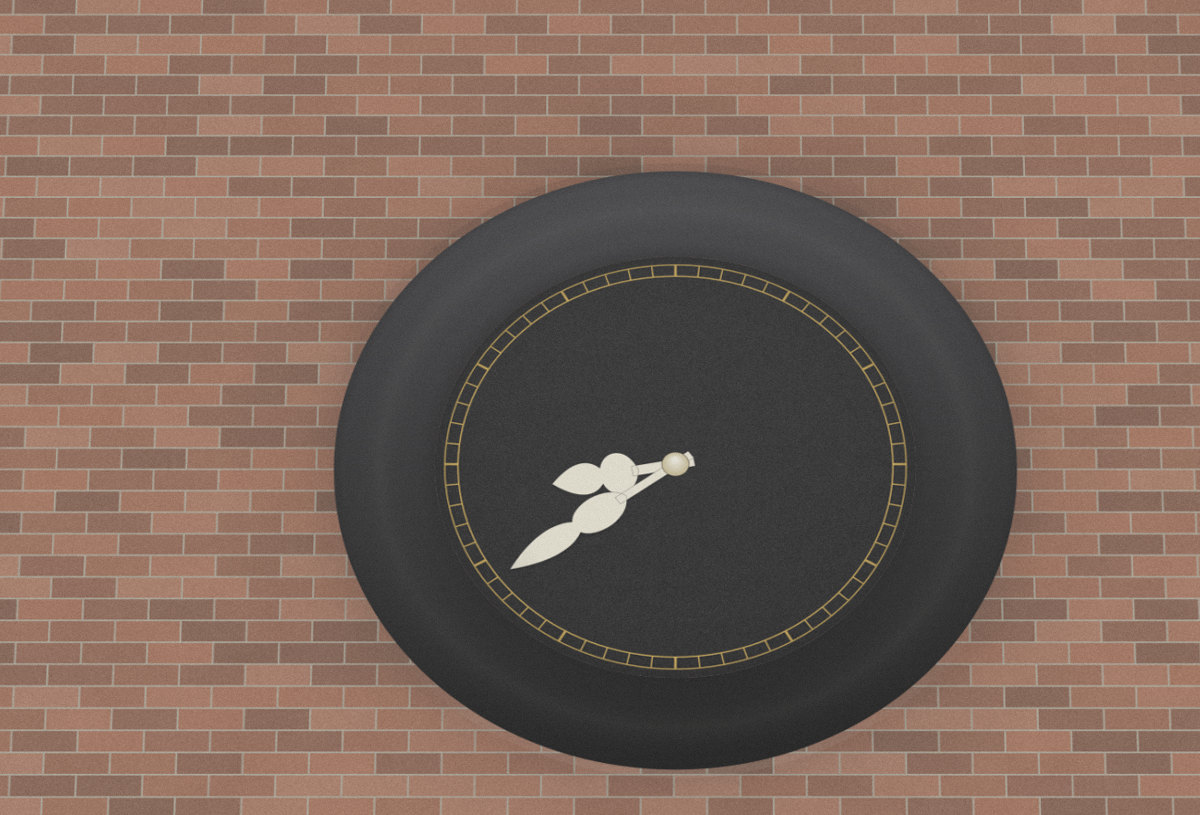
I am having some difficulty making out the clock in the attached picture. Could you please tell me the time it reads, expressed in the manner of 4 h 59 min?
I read 8 h 39 min
